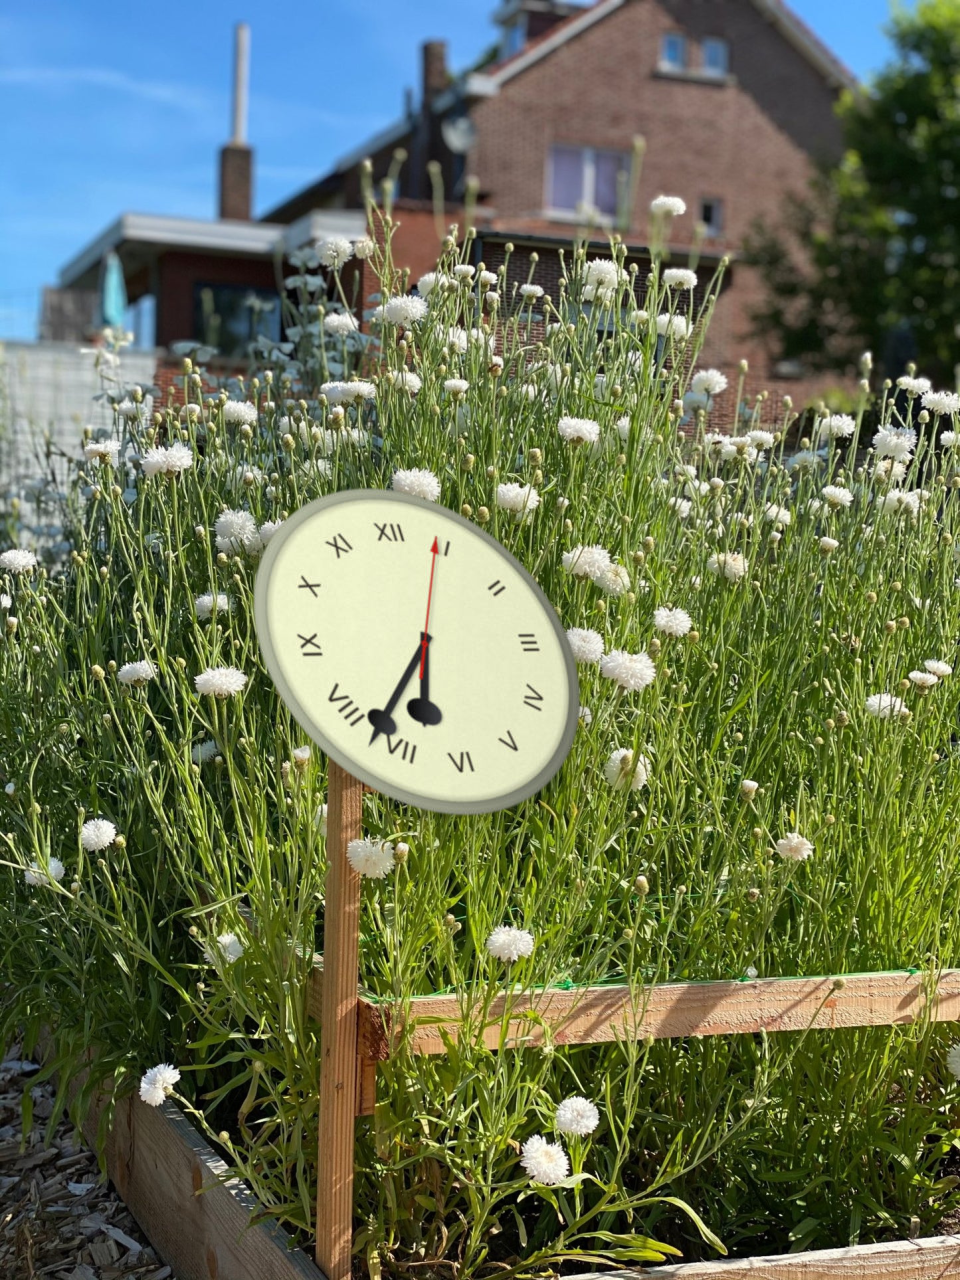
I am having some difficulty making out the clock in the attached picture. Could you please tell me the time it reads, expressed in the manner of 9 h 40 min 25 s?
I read 6 h 37 min 04 s
